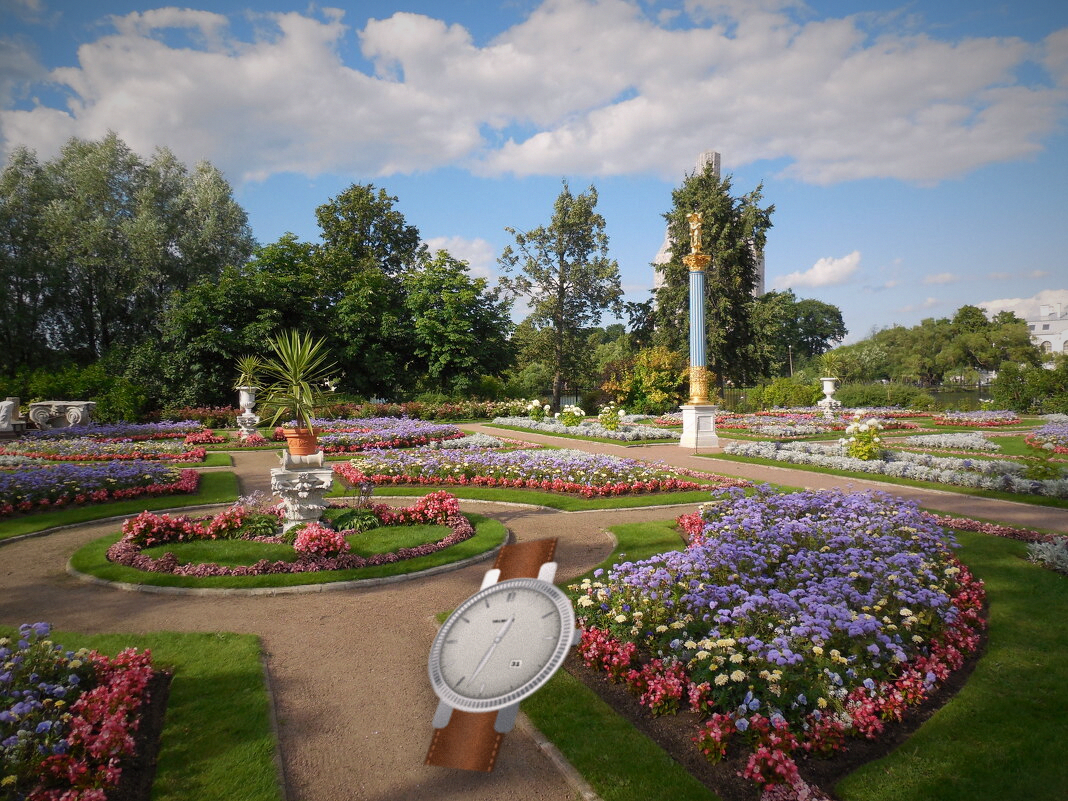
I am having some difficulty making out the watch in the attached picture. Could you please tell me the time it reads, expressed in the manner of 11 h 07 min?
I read 12 h 33 min
